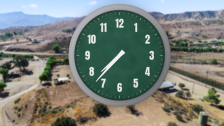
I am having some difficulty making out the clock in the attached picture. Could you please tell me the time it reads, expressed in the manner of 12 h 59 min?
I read 7 h 37 min
